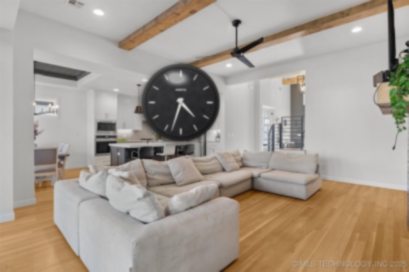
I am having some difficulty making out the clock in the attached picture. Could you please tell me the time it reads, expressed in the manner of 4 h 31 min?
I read 4 h 33 min
